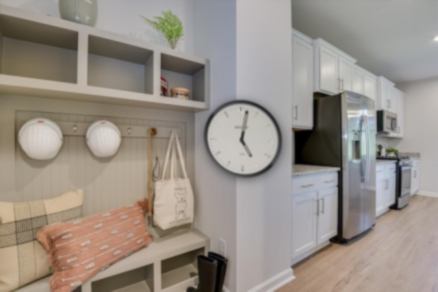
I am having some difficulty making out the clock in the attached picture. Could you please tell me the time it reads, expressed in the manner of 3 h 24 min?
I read 5 h 02 min
